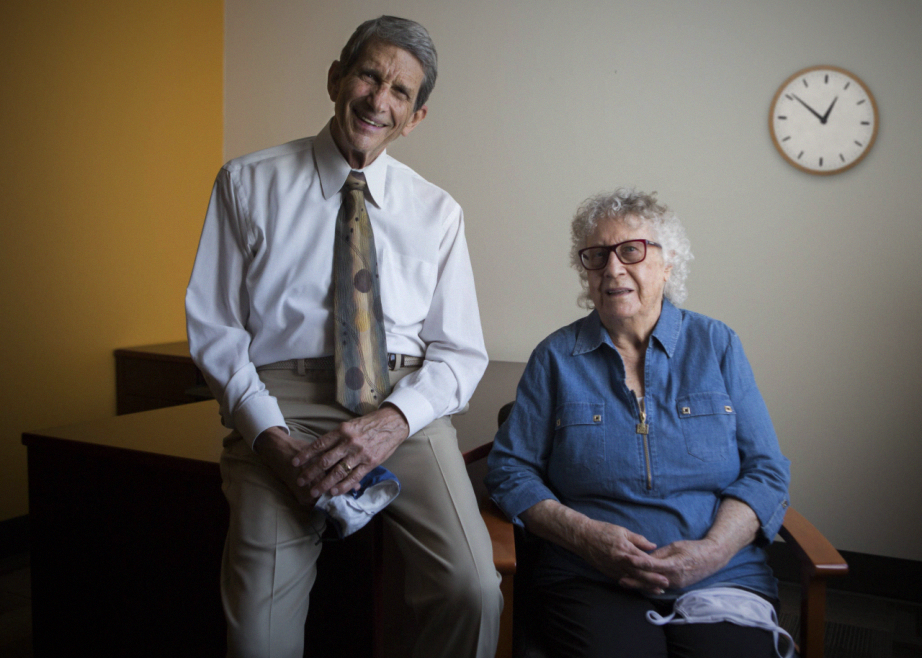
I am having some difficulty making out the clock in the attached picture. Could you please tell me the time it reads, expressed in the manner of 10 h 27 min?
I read 12 h 51 min
